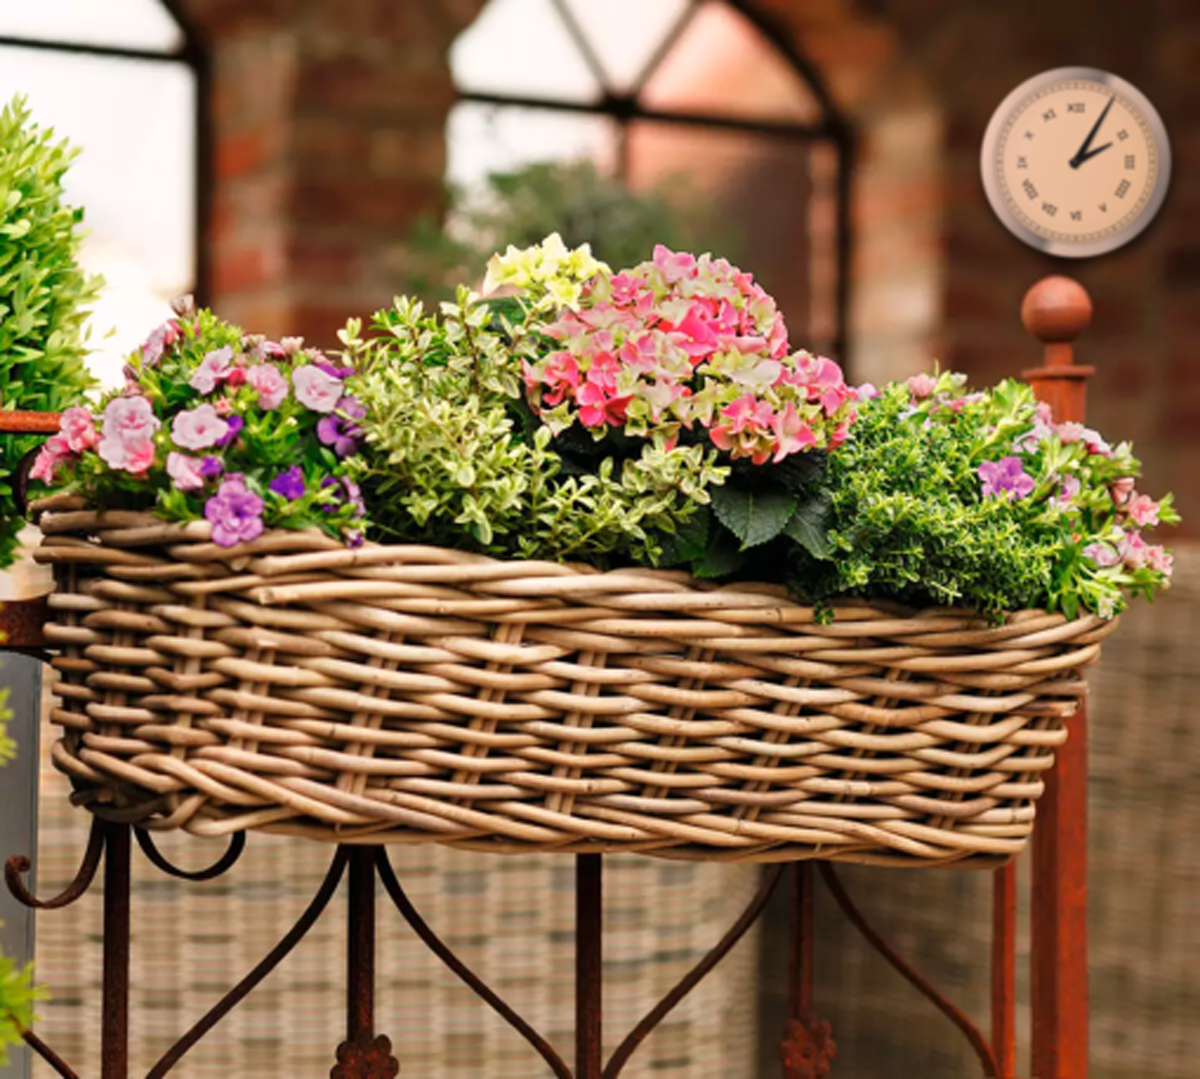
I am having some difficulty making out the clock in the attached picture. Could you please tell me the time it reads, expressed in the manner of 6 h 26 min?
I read 2 h 05 min
